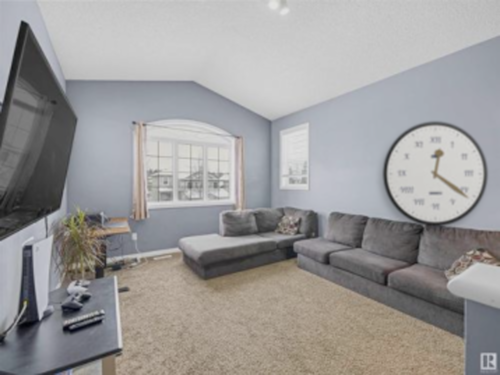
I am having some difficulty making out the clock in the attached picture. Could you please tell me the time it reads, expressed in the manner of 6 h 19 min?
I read 12 h 21 min
